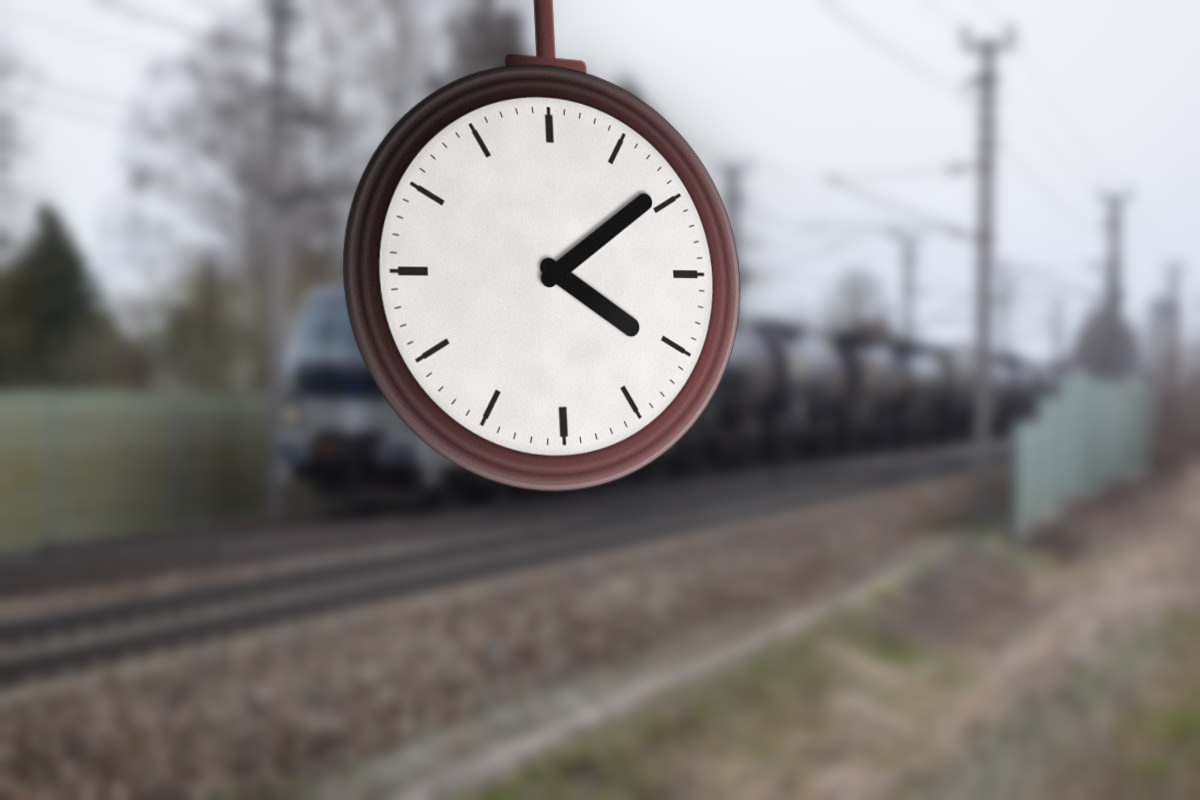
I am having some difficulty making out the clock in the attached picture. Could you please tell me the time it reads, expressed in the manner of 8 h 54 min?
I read 4 h 09 min
